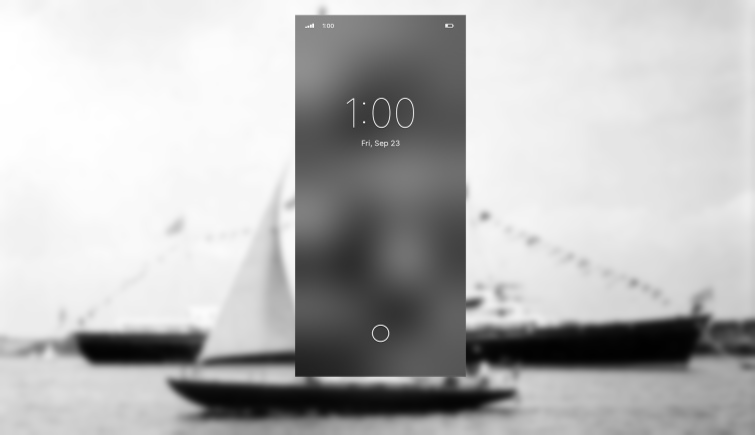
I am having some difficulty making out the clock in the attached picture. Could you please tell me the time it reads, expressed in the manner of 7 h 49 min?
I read 1 h 00 min
